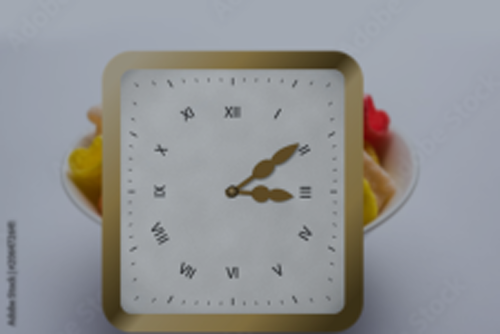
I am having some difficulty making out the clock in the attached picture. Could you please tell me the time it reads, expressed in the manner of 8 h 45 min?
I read 3 h 09 min
